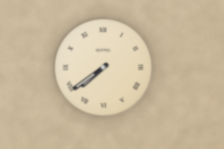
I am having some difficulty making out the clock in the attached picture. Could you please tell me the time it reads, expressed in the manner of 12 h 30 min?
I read 7 h 39 min
